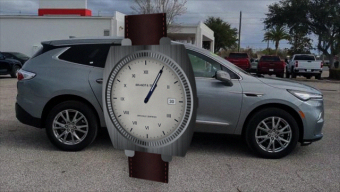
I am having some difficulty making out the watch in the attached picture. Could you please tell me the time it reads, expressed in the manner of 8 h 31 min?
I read 1 h 05 min
